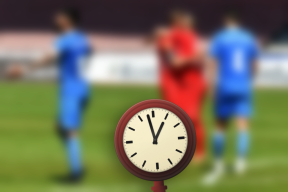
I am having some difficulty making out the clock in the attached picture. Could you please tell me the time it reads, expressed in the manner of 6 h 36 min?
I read 12 h 58 min
